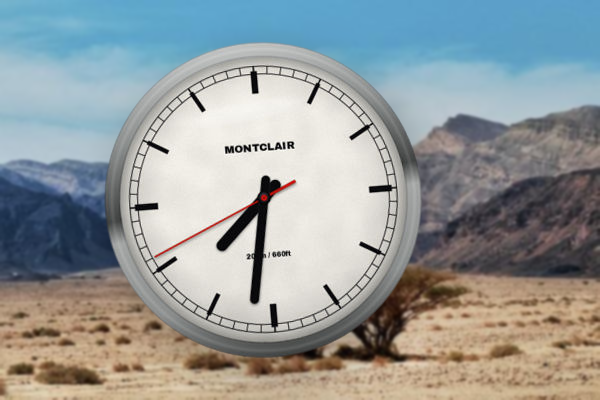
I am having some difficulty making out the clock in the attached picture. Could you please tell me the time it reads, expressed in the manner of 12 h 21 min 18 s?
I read 7 h 31 min 41 s
